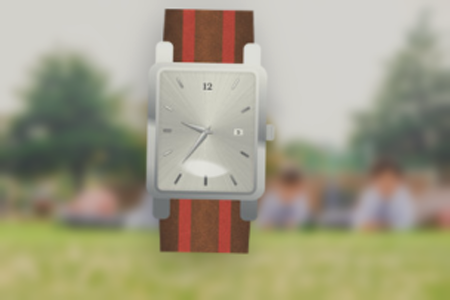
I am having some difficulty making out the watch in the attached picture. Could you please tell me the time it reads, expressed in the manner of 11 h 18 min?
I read 9 h 36 min
